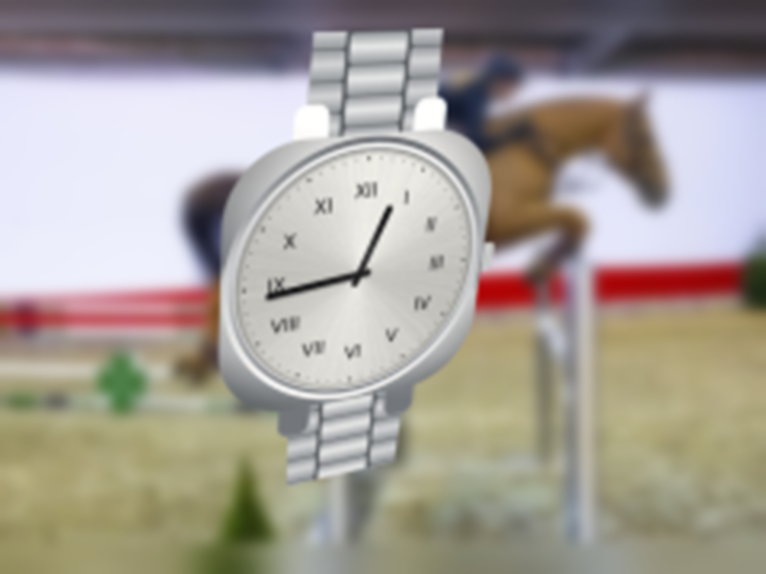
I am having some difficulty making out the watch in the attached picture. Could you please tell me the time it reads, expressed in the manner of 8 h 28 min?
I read 12 h 44 min
